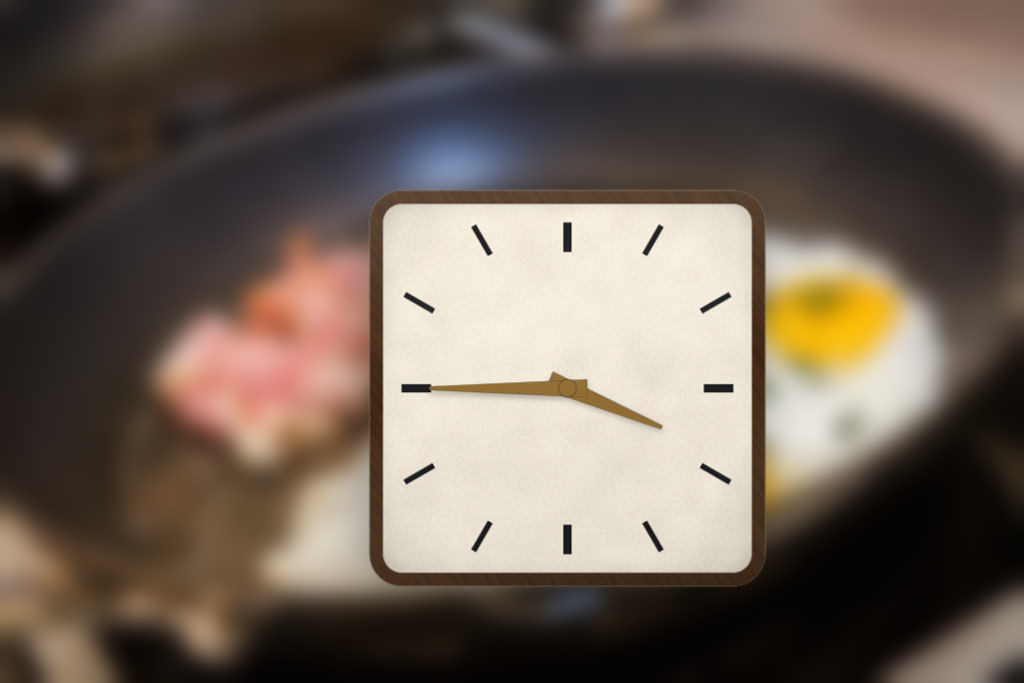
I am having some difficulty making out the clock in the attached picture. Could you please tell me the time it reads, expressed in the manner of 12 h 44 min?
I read 3 h 45 min
